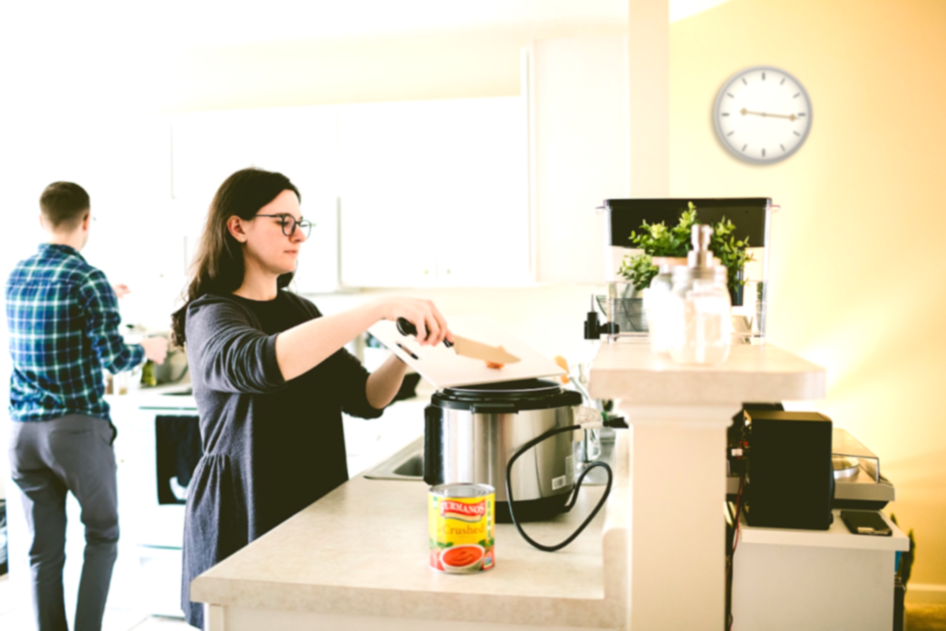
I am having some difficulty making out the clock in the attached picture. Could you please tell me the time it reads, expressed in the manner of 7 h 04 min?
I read 9 h 16 min
